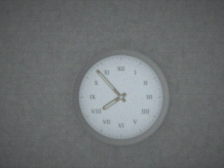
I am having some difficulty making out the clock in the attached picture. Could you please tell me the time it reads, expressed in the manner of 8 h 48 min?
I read 7 h 53 min
